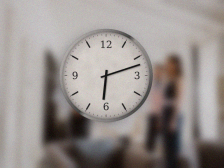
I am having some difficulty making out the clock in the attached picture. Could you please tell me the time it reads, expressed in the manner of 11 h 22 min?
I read 6 h 12 min
